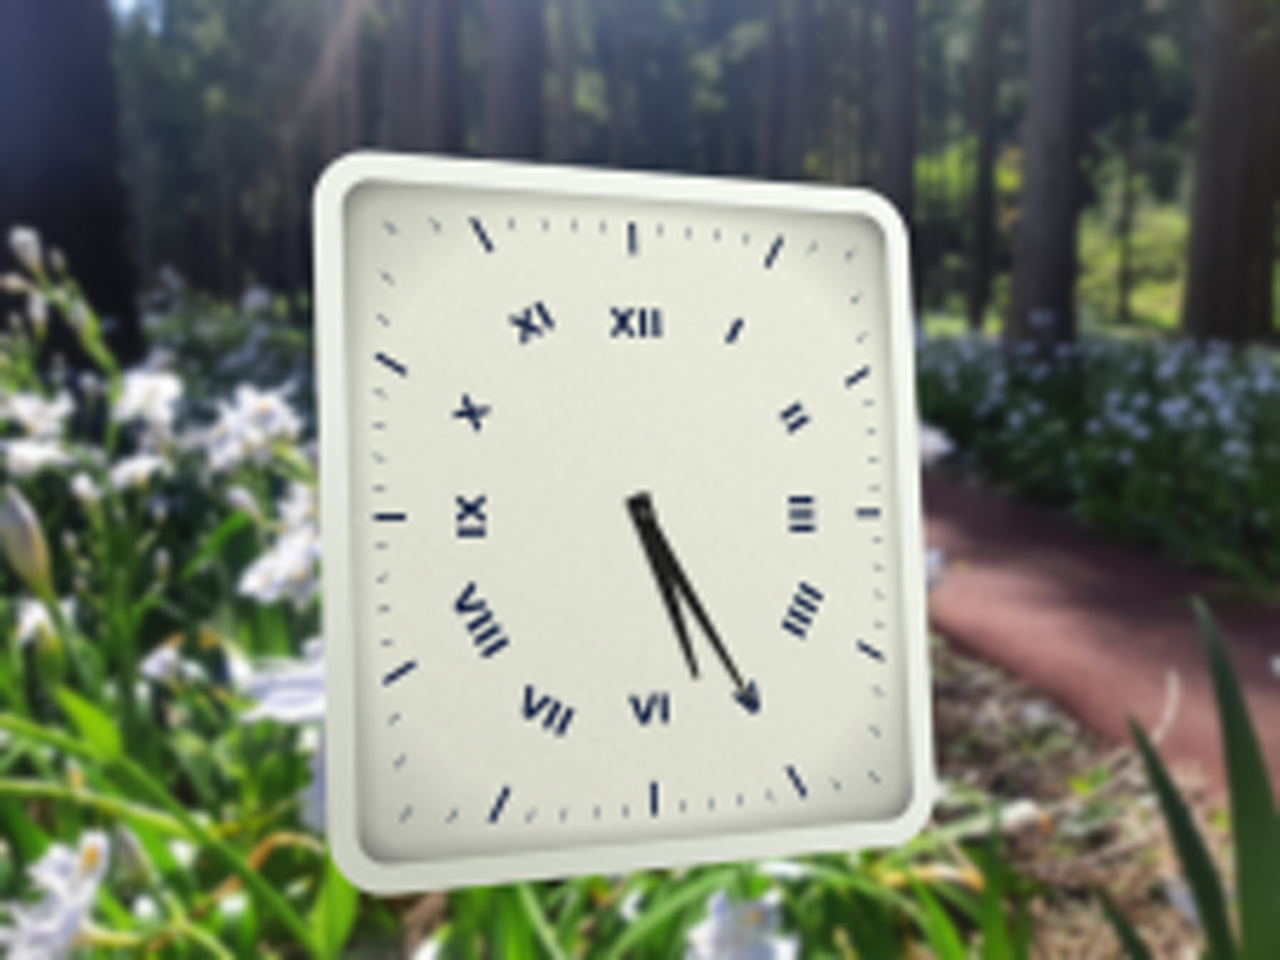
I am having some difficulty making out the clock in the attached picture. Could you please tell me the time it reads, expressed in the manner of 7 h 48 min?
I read 5 h 25 min
